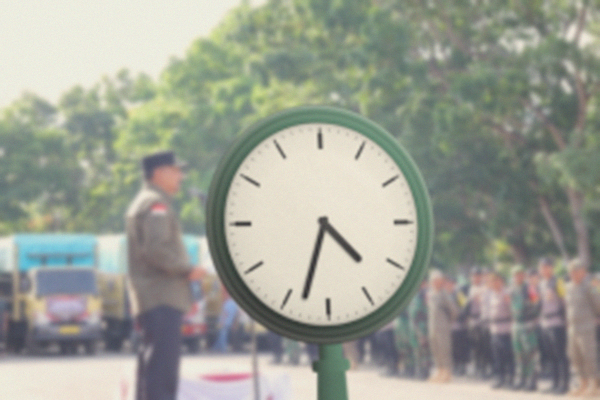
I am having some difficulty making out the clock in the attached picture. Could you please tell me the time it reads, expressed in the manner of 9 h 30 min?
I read 4 h 33 min
